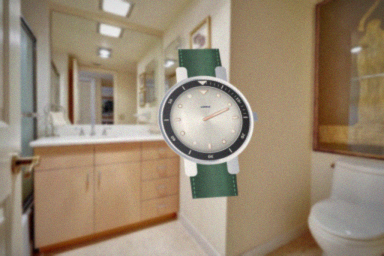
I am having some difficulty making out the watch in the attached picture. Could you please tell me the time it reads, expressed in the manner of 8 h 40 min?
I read 2 h 11 min
